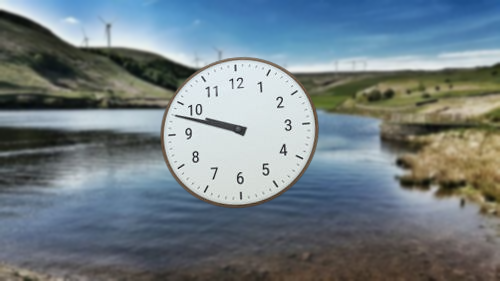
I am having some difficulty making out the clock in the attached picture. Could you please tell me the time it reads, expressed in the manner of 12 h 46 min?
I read 9 h 48 min
